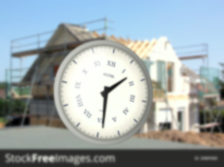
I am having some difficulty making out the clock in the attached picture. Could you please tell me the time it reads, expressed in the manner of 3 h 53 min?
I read 1 h 29 min
